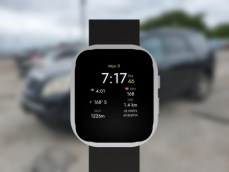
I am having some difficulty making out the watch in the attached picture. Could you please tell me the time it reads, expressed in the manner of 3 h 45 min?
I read 7 h 17 min
